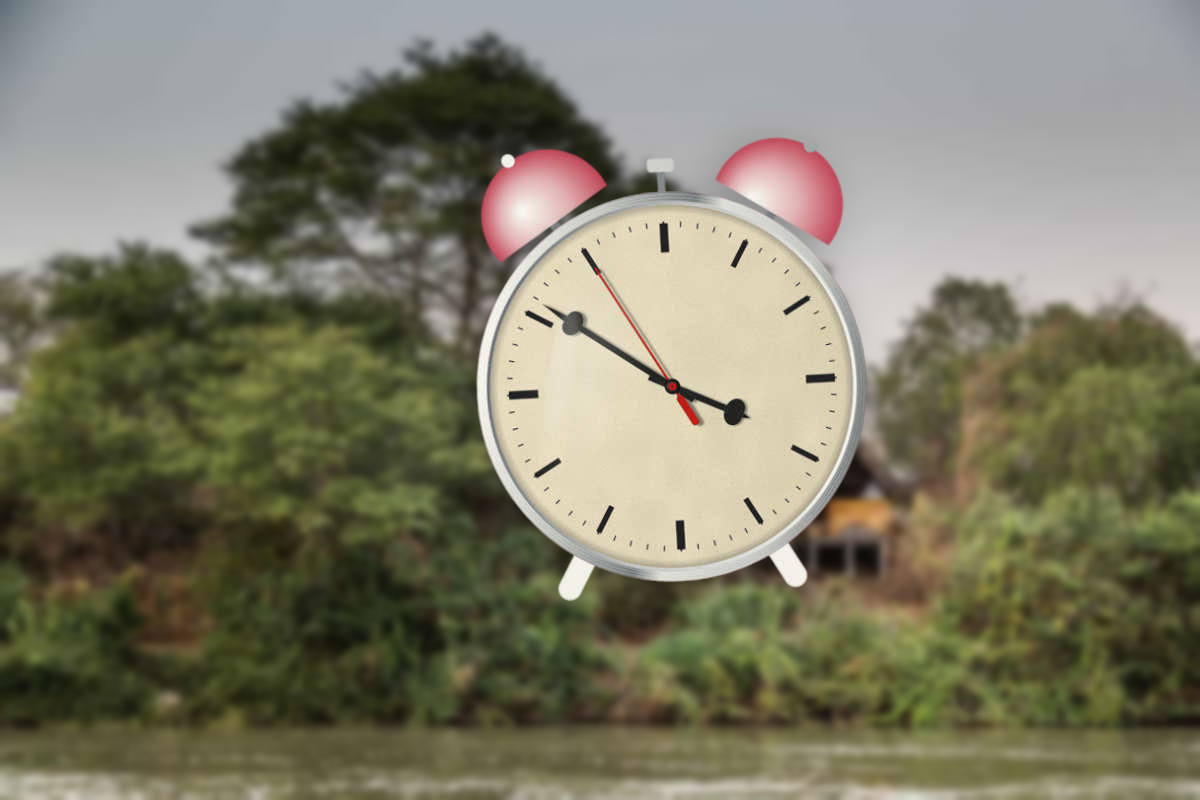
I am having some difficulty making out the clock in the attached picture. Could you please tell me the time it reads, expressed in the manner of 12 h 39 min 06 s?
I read 3 h 50 min 55 s
